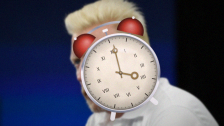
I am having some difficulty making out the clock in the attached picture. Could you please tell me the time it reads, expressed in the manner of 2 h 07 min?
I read 4 h 01 min
